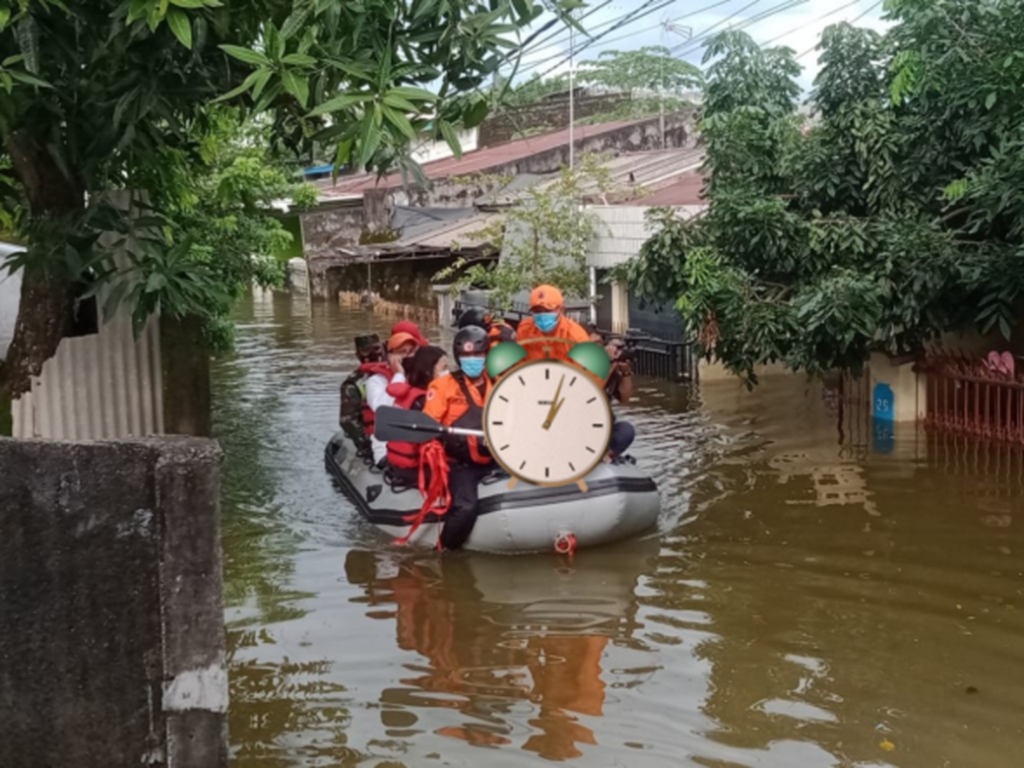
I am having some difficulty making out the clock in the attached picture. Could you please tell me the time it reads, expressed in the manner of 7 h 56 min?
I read 1 h 03 min
